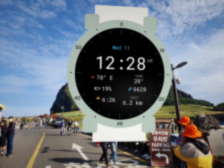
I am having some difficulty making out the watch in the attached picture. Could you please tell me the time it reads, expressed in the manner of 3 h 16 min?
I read 12 h 28 min
